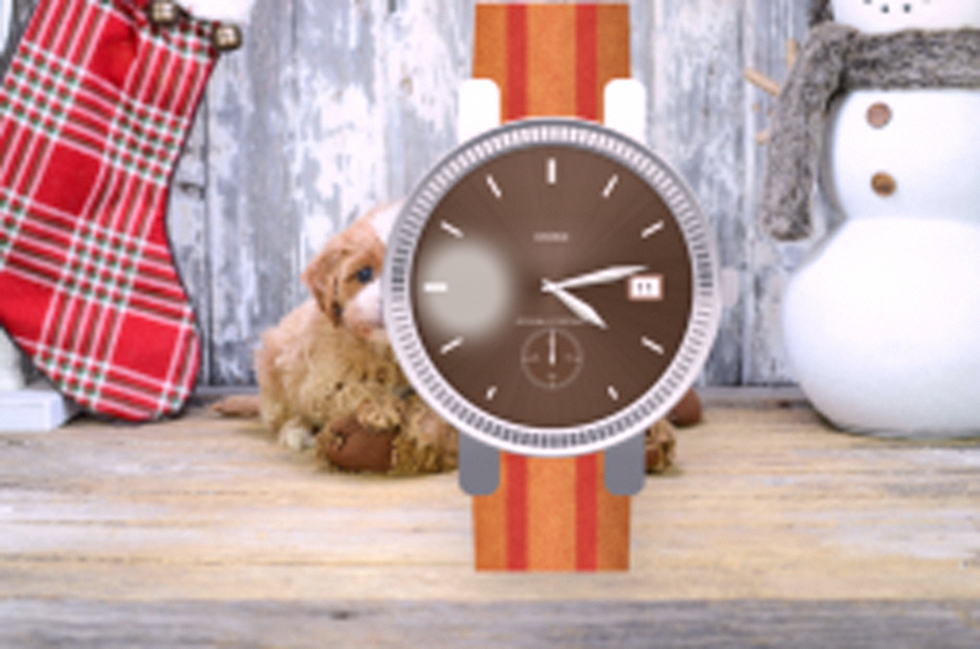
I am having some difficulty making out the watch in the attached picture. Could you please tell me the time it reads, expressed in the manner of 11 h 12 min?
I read 4 h 13 min
